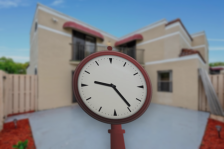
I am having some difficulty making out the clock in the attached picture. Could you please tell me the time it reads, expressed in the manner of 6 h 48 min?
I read 9 h 24 min
